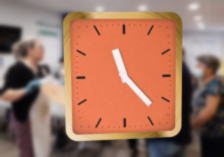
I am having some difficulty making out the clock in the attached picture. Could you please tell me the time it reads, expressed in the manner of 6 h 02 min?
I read 11 h 23 min
